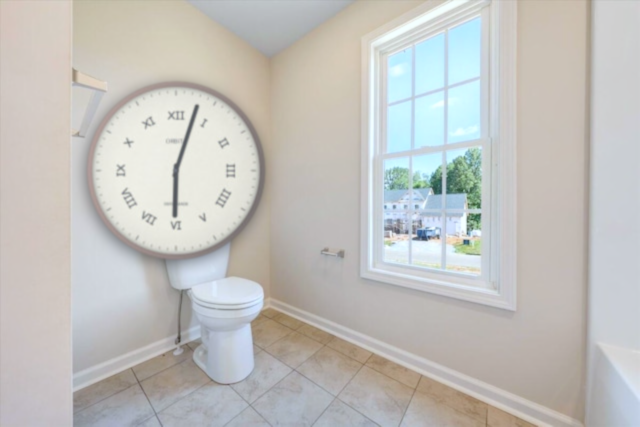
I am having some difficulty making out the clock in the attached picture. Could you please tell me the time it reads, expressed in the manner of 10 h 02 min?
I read 6 h 03 min
